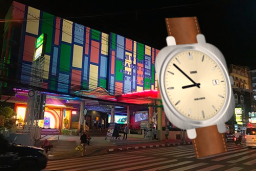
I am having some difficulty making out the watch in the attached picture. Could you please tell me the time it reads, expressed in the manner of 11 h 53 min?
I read 8 h 53 min
